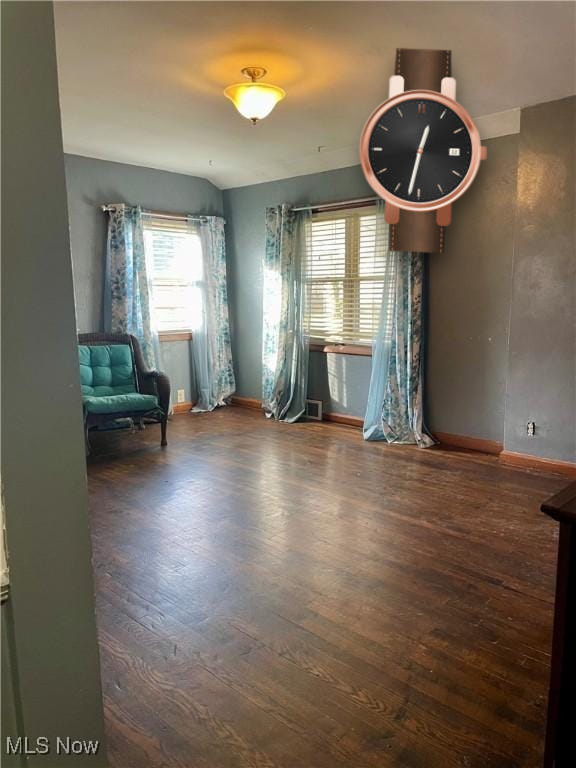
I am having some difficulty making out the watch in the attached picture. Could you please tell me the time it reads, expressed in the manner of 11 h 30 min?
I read 12 h 32 min
